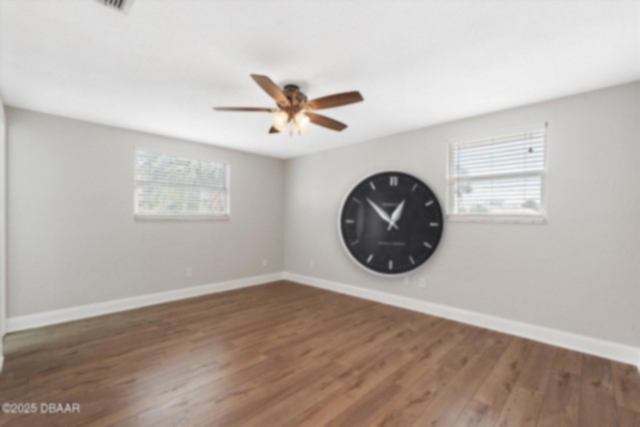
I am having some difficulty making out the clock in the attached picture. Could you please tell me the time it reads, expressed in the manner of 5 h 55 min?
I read 12 h 52 min
